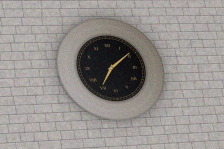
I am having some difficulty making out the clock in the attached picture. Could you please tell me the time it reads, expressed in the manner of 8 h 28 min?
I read 7 h 09 min
